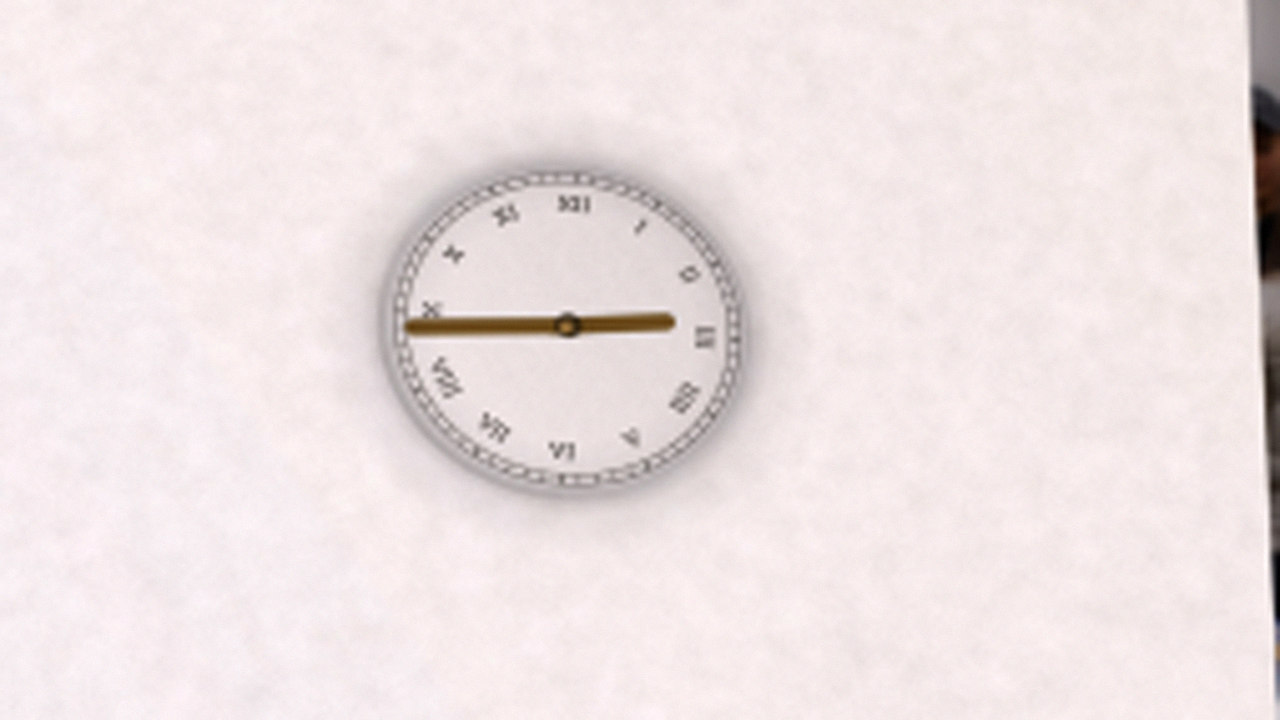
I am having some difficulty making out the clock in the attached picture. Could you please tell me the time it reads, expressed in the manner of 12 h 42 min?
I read 2 h 44 min
